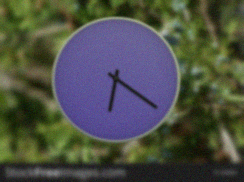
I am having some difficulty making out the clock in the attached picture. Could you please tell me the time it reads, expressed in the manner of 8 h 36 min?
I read 6 h 21 min
